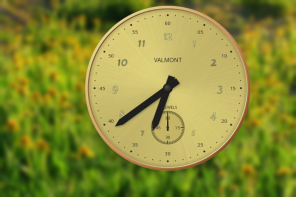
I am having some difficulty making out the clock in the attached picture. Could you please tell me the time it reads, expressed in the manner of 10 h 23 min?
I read 6 h 39 min
